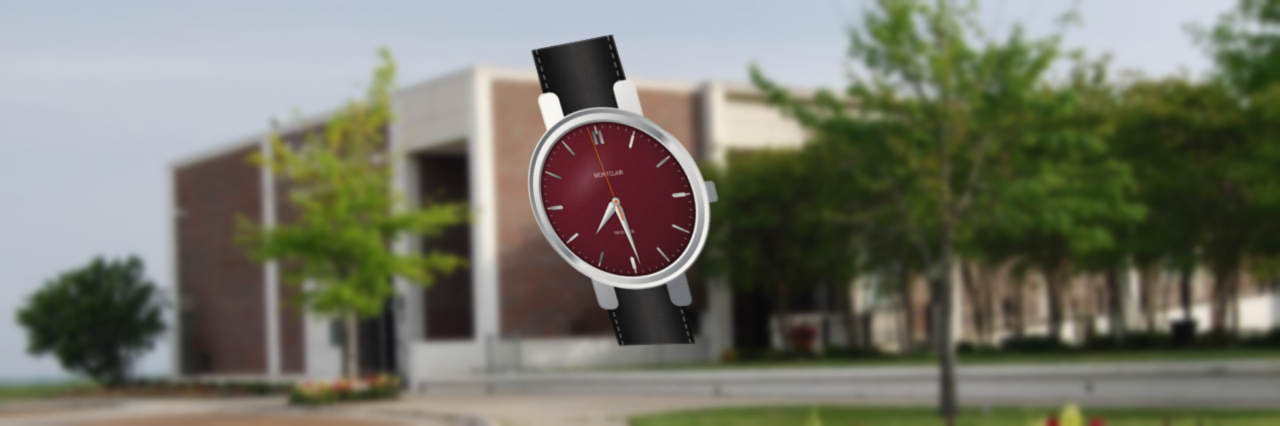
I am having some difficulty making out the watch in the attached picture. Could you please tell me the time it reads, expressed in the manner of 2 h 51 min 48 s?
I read 7 h 28 min 59 s
